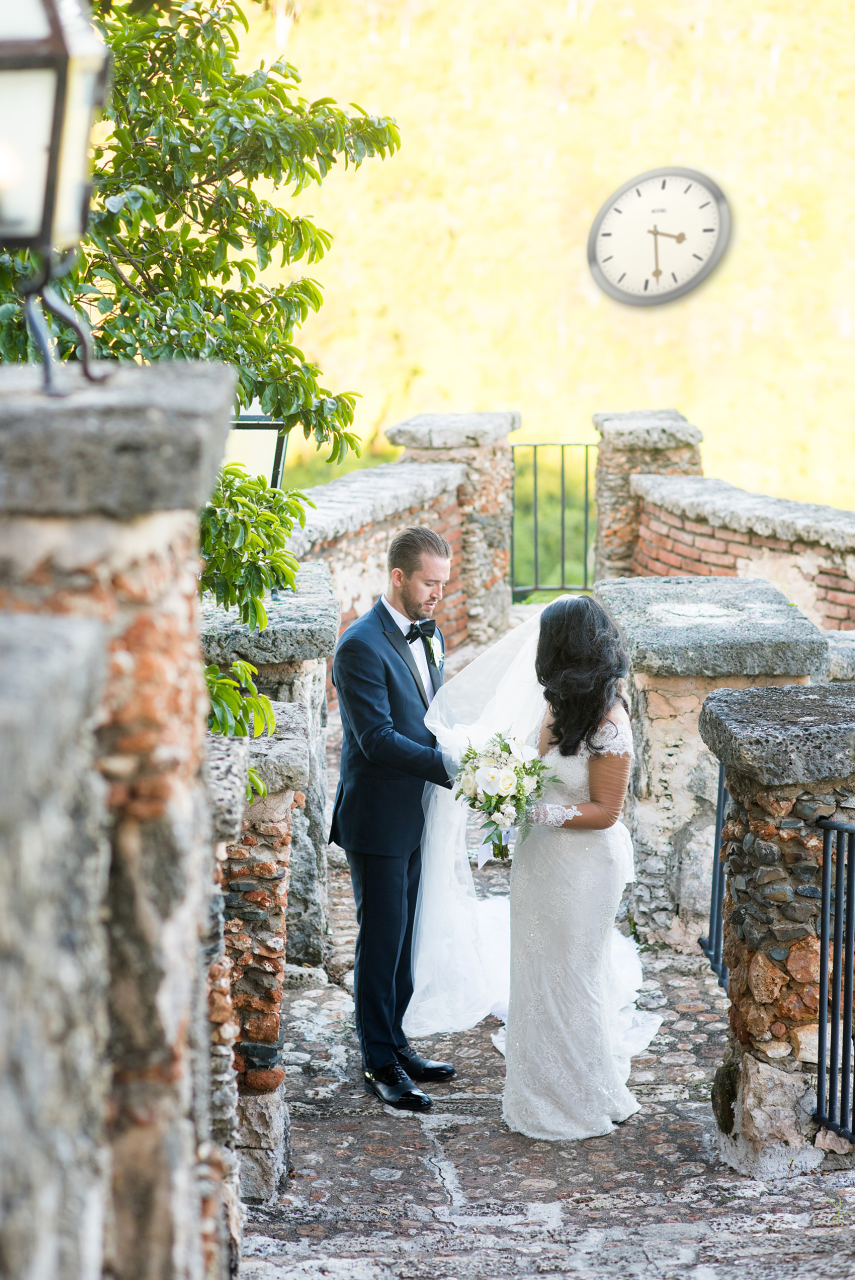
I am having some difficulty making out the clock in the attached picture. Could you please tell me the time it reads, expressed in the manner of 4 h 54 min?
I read 3 h 28 min
